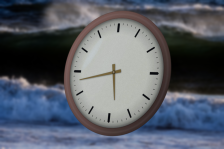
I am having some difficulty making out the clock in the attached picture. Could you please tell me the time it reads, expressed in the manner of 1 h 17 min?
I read 5 h 43 min
